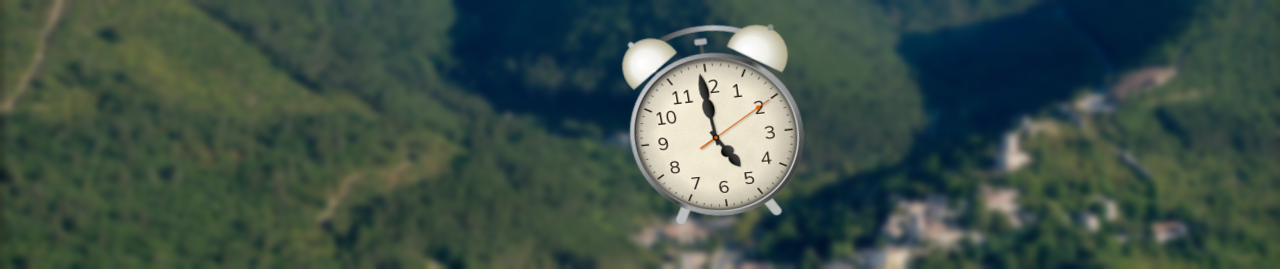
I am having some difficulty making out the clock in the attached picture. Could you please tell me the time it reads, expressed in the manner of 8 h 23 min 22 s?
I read 4 h 59 min 10 s
